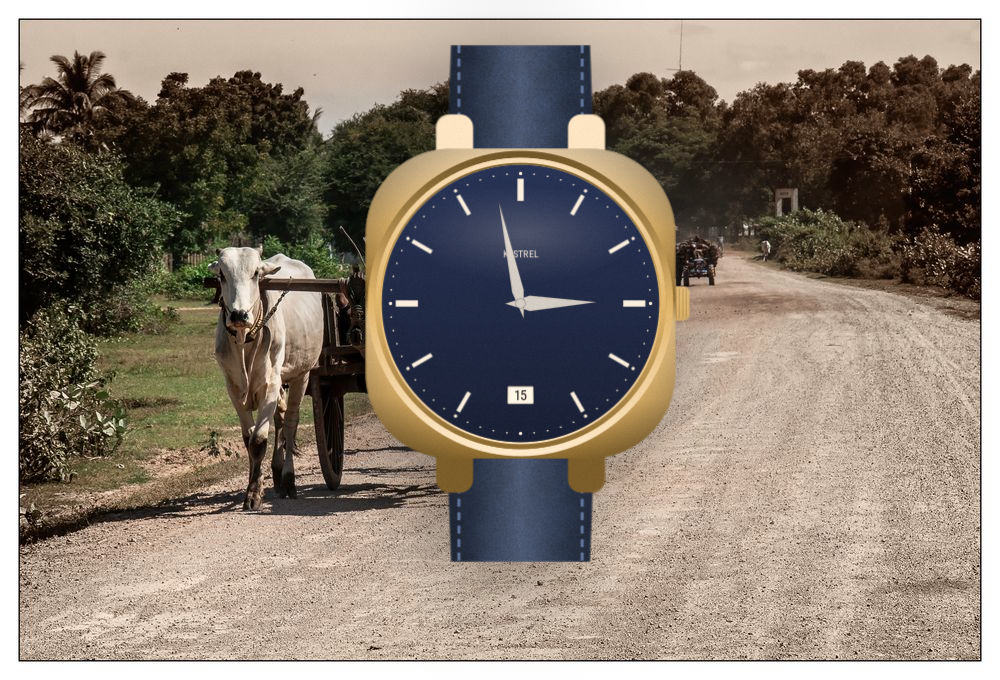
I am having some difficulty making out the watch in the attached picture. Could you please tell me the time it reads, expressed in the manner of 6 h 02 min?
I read 2 h 58 min
